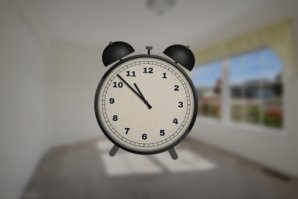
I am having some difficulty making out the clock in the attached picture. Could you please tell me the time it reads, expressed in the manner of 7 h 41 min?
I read 10 h 52 min
